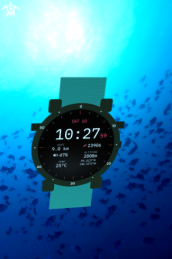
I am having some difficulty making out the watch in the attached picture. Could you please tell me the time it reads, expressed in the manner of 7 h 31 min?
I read 10 h 27 min
